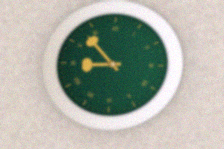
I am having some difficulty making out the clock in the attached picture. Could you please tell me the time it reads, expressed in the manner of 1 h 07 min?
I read 8 h 53 min
